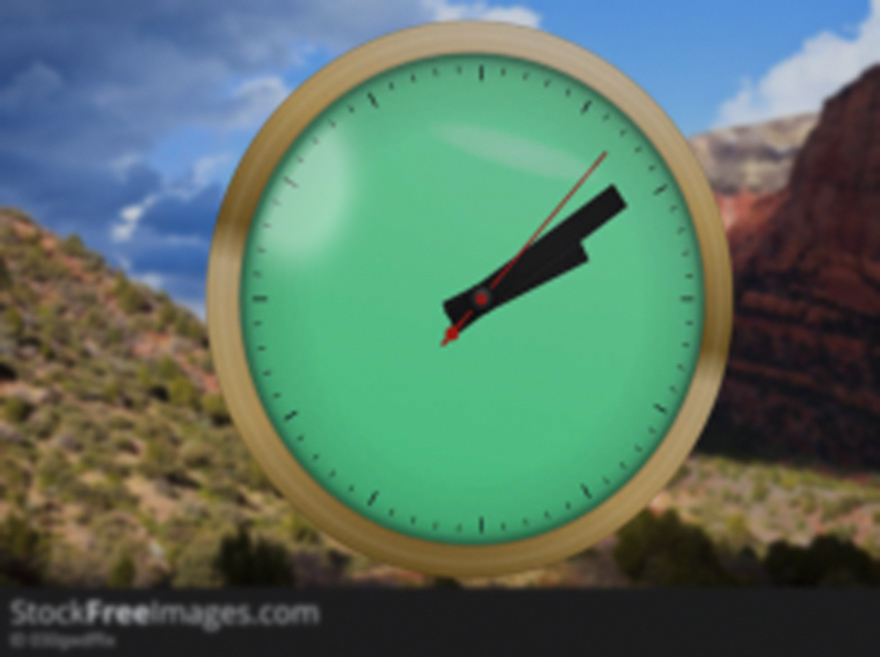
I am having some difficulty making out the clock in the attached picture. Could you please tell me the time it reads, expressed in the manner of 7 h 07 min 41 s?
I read 2 h 09 min 07 s
